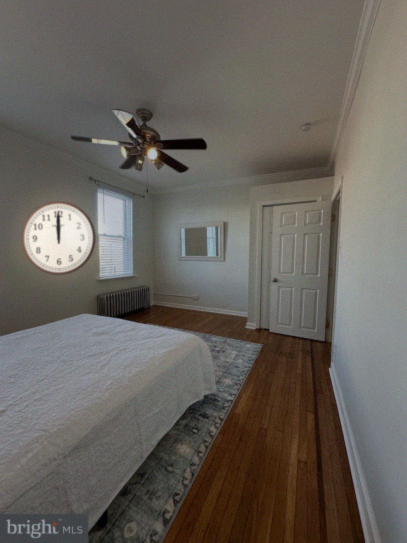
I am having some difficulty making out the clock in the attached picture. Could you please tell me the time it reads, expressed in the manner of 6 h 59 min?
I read 12 h 00 min
